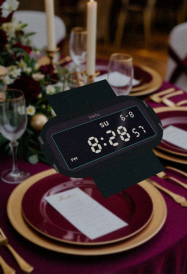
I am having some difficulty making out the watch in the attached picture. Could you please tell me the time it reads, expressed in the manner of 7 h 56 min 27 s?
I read 8 h 28 min 57 s
